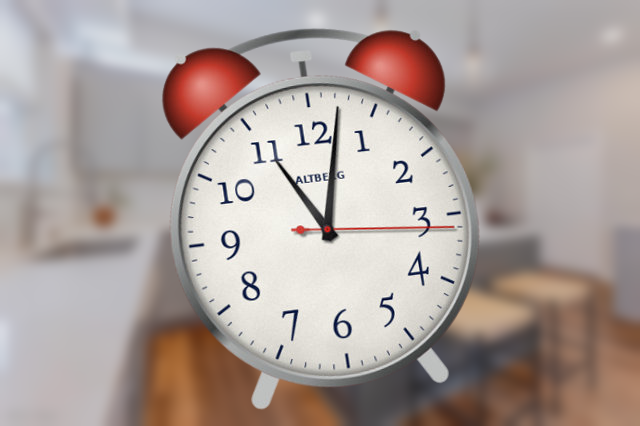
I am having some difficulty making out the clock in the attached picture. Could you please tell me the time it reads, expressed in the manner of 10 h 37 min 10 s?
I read 11 h 02 min 16 s
